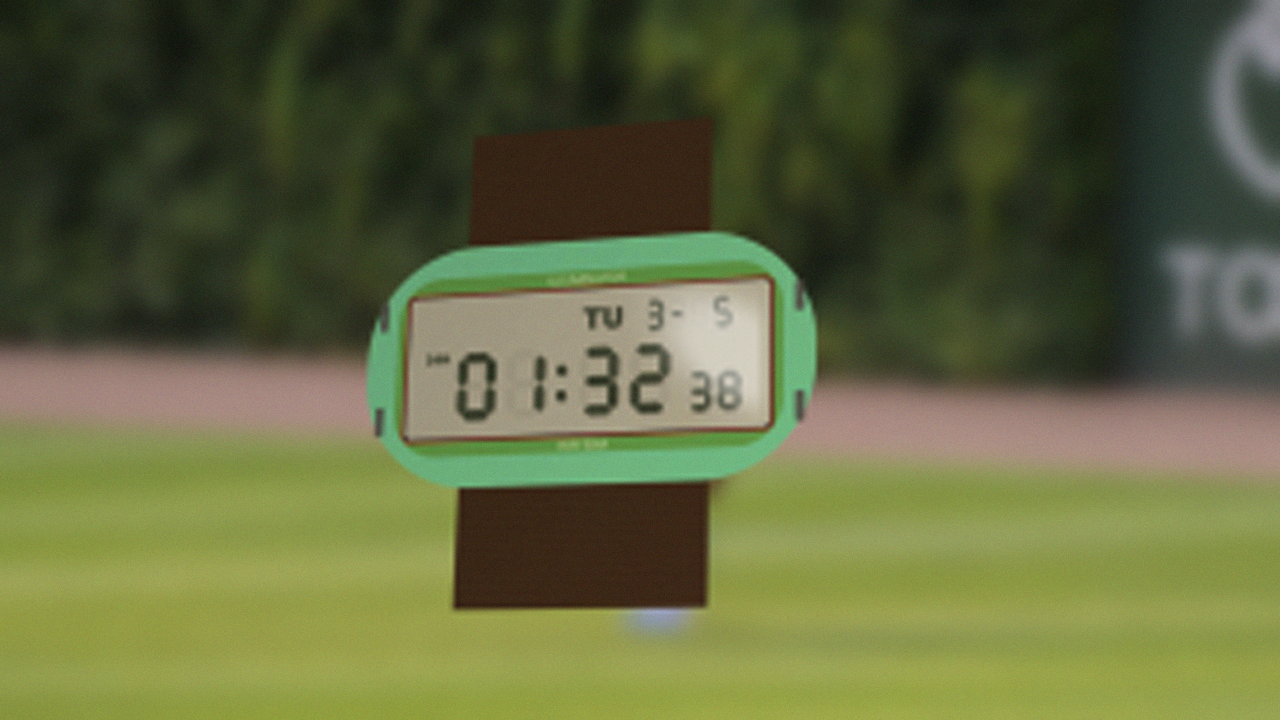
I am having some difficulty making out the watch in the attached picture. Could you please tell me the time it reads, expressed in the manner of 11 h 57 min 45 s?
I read 1 h 32 min 38 s
